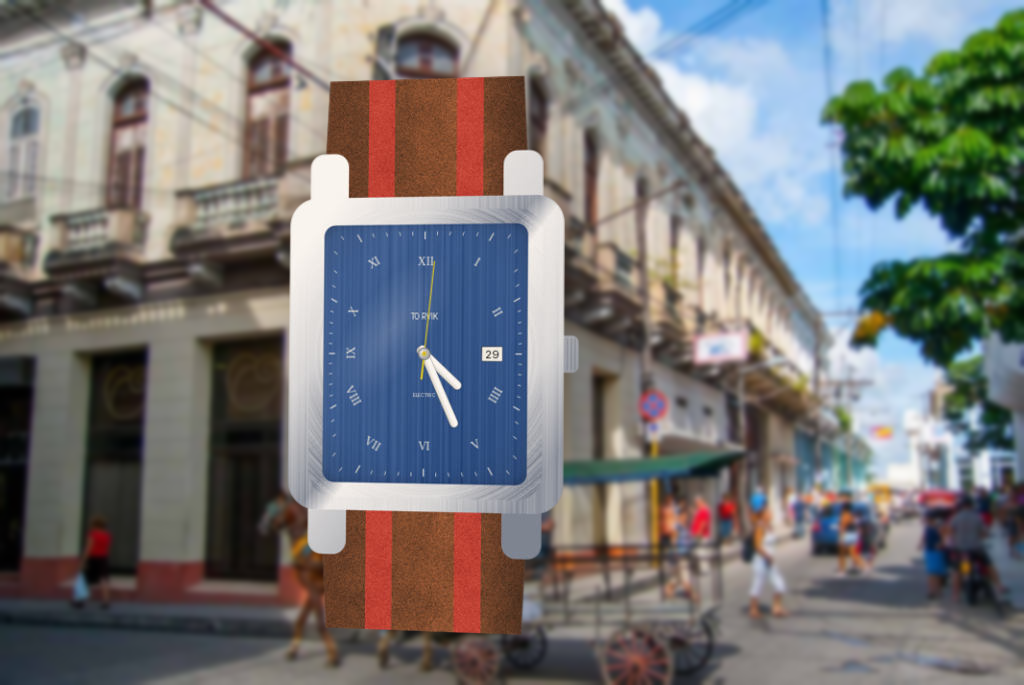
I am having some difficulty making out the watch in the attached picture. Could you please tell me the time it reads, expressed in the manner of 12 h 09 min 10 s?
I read 4 h 26 min 01 s
